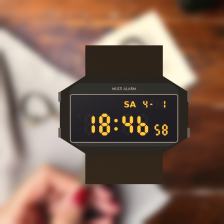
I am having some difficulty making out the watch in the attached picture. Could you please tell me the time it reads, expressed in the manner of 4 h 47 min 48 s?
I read 18 h 46 min 58 s
